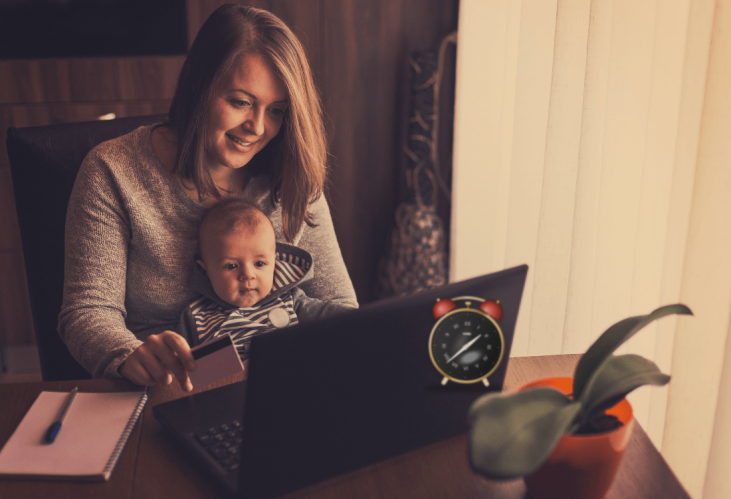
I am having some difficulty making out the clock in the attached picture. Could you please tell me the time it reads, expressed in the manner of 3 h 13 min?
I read 1 h 38 min
